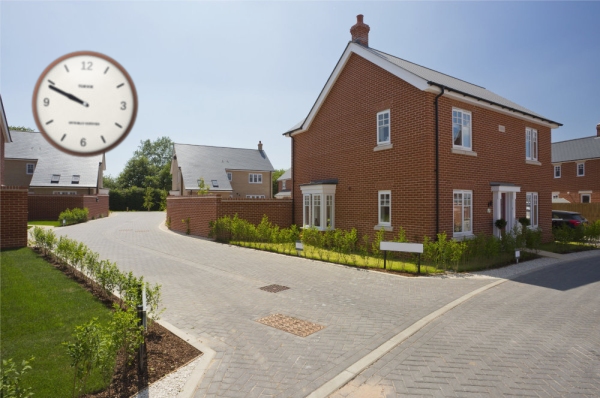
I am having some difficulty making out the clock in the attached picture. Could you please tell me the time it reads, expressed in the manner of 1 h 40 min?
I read 9 h 49 min
